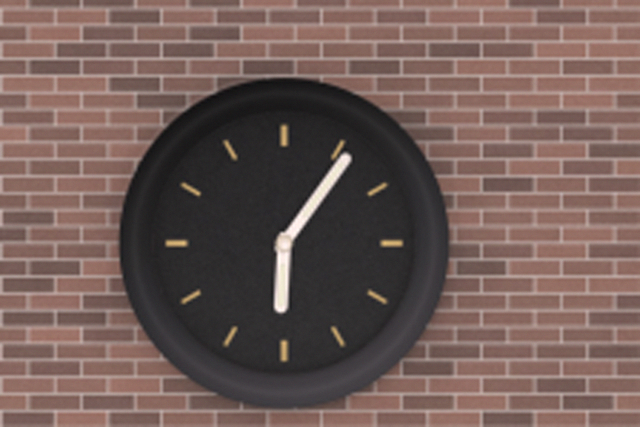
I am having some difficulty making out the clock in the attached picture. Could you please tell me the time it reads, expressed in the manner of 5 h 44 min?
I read 6 h 06 min
